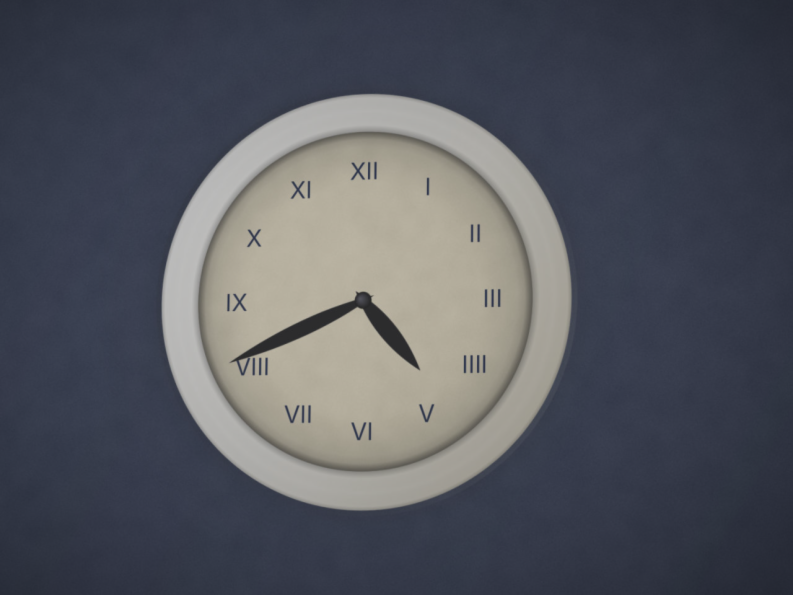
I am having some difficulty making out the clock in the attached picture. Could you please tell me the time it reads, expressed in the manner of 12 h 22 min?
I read 4 h 41 min
